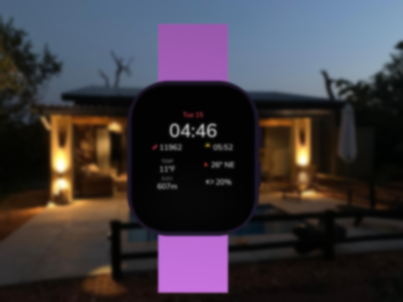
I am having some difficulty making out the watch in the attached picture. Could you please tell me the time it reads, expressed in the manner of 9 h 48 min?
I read 4 h 46 min
